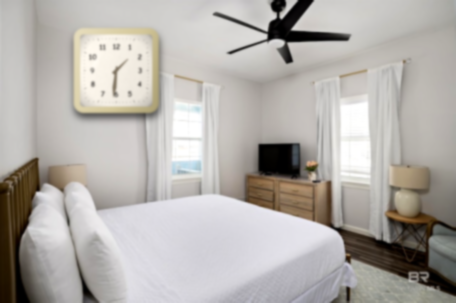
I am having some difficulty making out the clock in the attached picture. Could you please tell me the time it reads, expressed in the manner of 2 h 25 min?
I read 1 h 31 min
